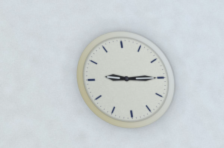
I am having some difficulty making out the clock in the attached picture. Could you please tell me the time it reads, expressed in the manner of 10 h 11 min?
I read 9 h 15 min
